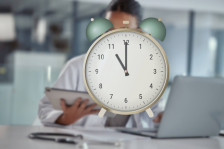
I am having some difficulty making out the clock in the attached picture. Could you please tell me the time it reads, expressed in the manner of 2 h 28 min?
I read 11 h 00 min
